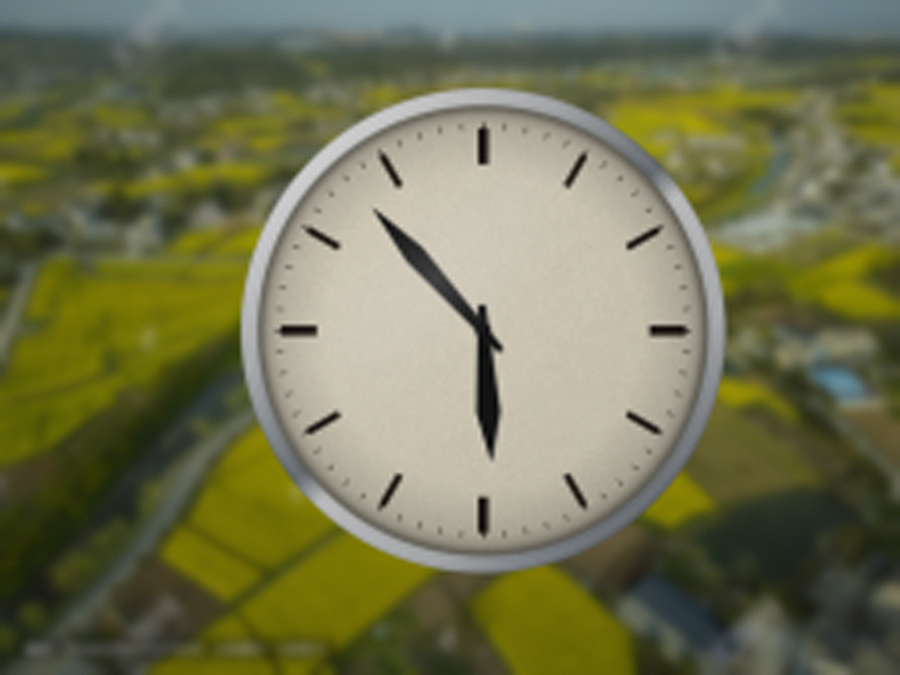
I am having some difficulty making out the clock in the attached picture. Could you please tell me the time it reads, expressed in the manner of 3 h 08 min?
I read 5 h 53 min
